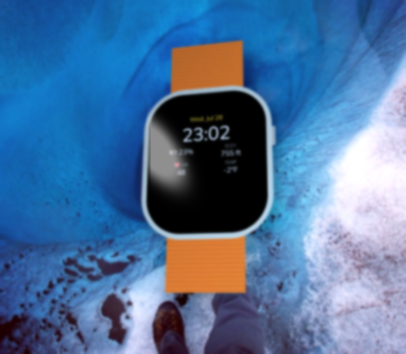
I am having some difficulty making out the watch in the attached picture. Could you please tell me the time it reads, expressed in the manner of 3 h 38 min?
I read 23 h 02 min
